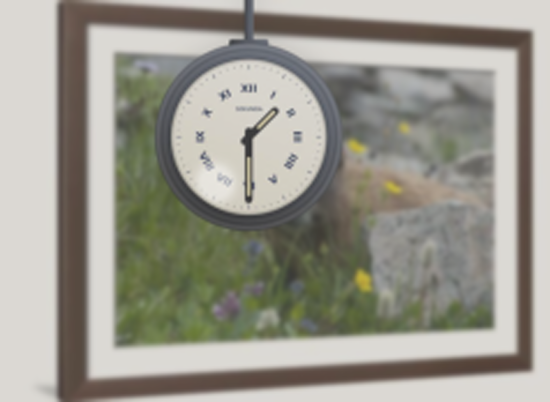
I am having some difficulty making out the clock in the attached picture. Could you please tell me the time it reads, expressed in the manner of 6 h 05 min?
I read 1 h 30 min
